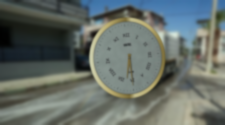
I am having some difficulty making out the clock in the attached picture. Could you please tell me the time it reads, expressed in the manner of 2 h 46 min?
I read 6 h 30 min
